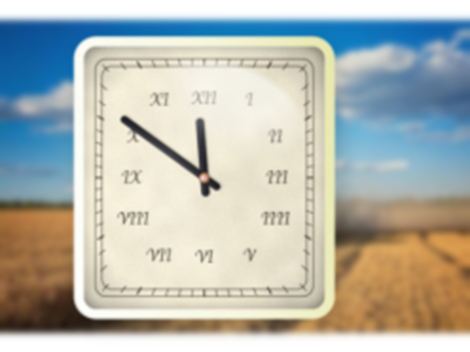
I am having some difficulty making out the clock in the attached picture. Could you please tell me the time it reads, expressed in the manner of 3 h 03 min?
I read 11 h 51 min
